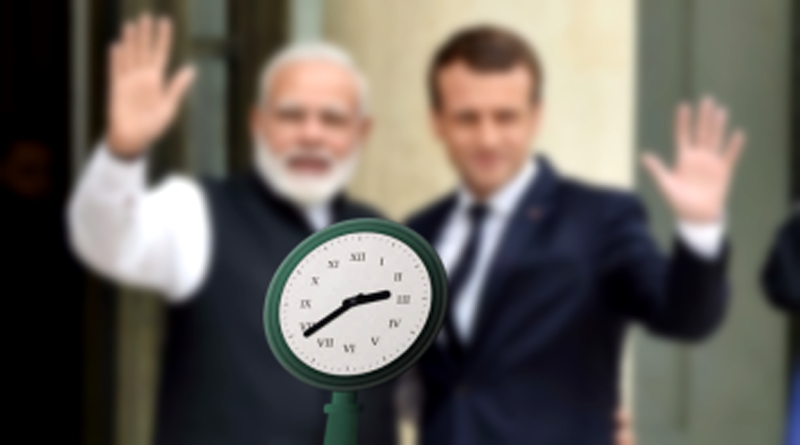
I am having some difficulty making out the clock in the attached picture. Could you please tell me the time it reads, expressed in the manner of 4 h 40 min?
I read 2 h 39 min
